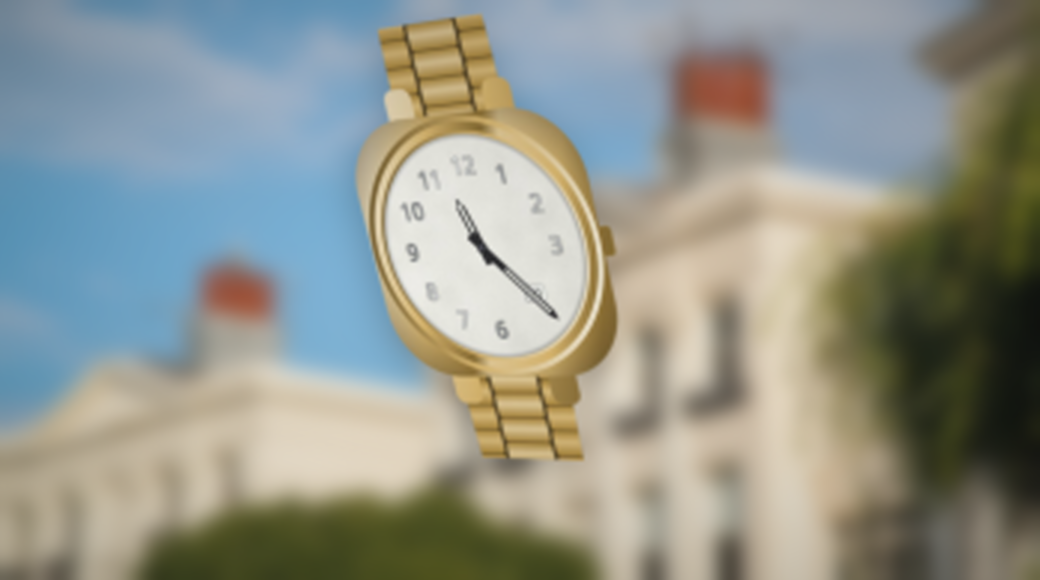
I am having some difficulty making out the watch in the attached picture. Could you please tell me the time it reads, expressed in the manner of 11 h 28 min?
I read 11 h 23 min
